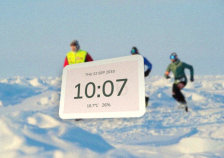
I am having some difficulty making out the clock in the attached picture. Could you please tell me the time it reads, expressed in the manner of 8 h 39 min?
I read 10 h 07 min
